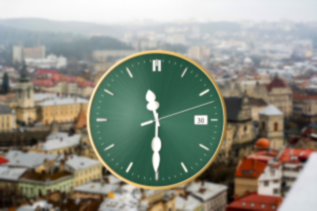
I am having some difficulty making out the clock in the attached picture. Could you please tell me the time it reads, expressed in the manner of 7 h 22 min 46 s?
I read 11 h 30 min 12 s
